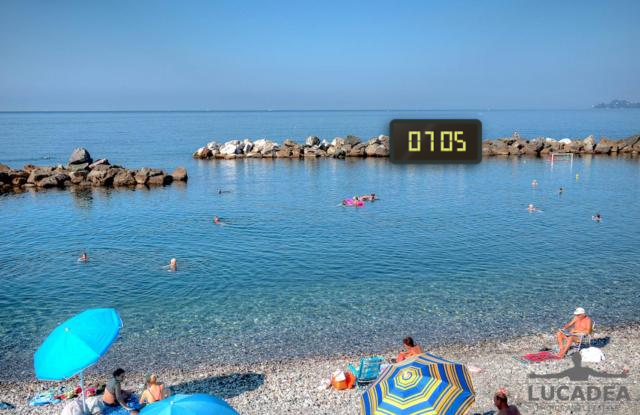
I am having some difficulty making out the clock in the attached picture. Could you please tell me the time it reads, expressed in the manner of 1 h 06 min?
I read 7 h 05 min
